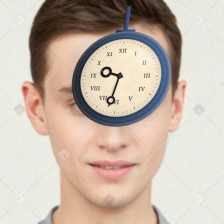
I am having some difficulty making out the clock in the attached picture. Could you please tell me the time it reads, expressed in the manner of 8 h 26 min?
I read 9 h 32 min
